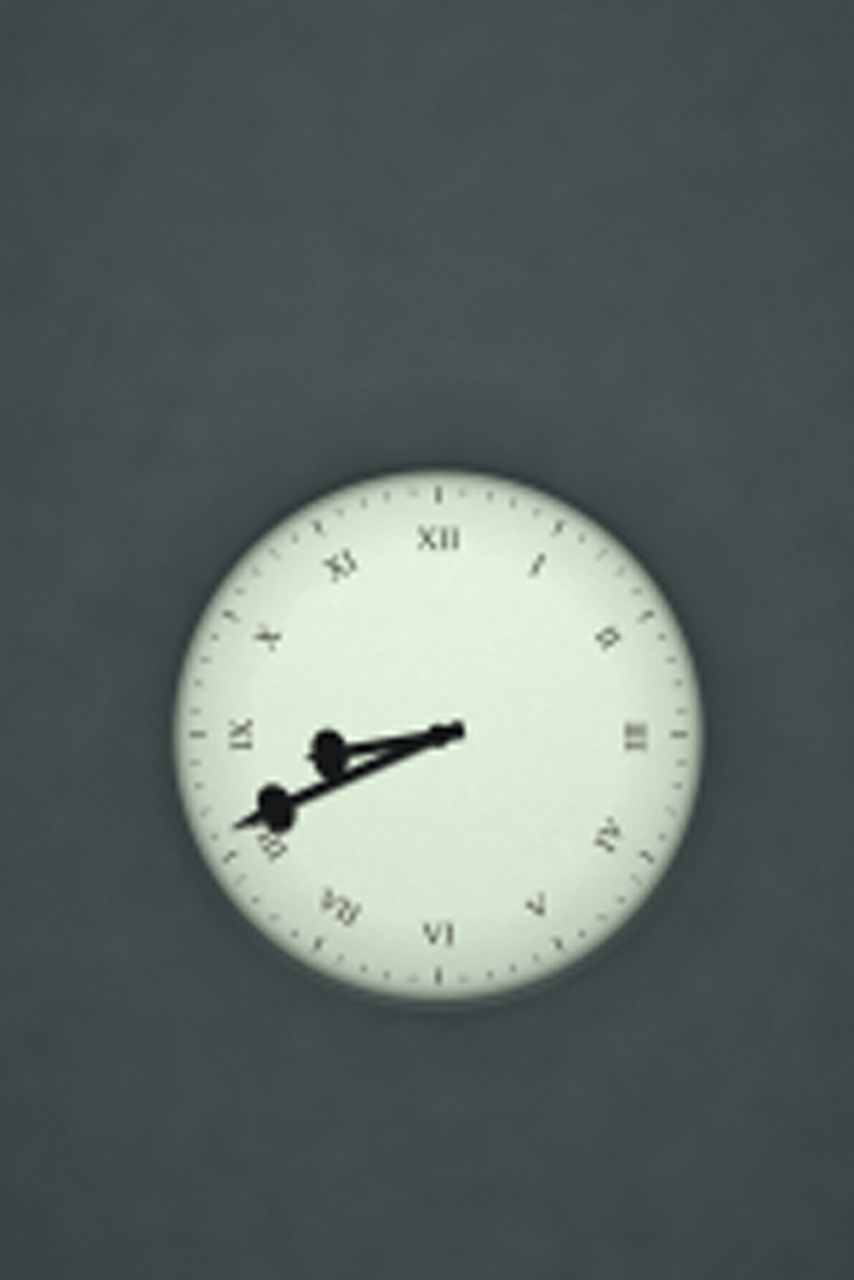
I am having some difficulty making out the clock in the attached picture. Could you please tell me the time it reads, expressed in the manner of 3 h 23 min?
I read 8 h 41 min
